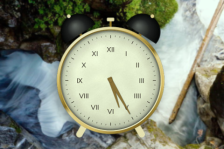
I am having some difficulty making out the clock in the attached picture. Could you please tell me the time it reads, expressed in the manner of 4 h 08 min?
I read 5 h 25 min
